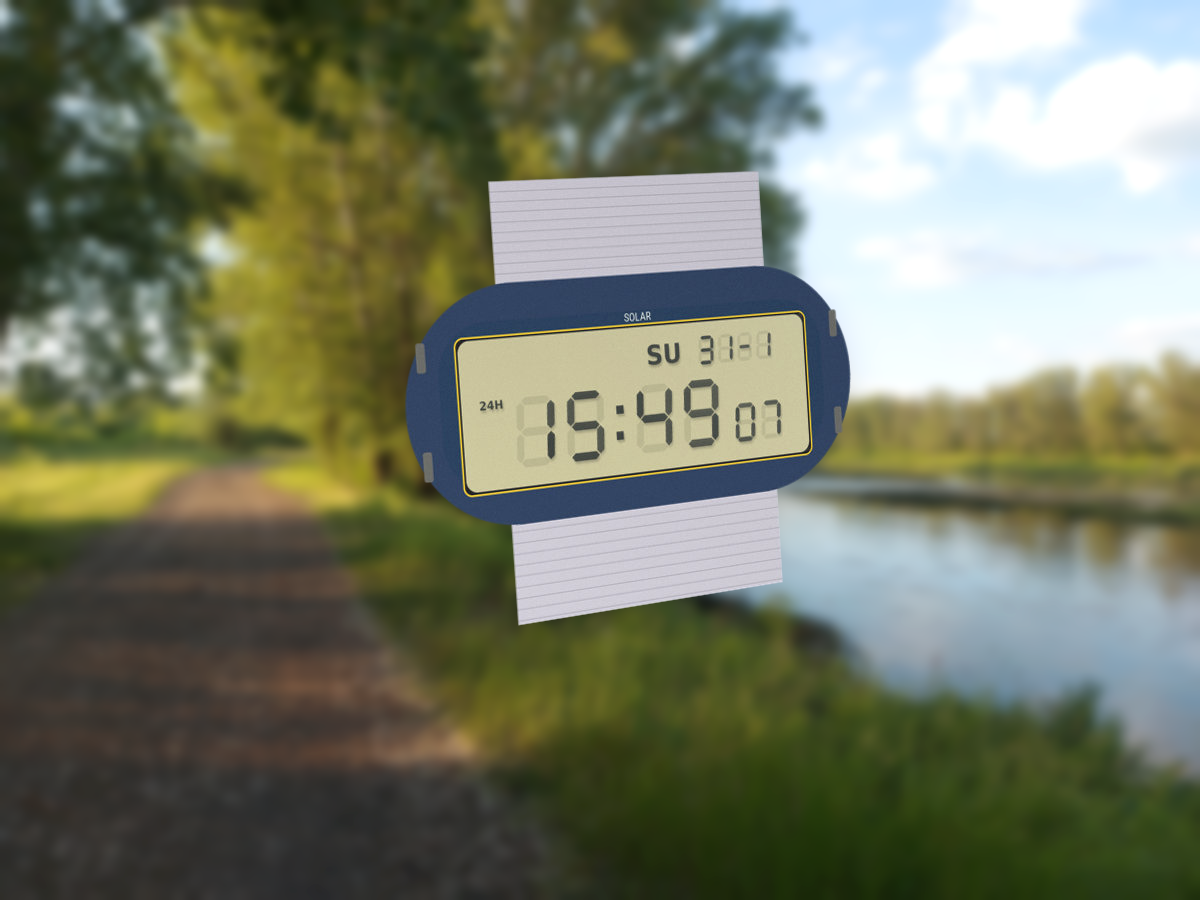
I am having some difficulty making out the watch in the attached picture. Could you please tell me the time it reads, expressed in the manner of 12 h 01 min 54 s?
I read 15 h 49 min 07 s
